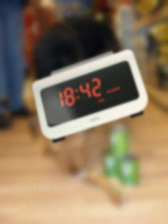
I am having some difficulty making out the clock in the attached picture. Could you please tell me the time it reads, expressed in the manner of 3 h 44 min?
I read 18 h 42 min
